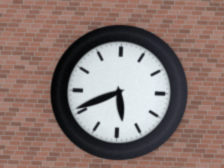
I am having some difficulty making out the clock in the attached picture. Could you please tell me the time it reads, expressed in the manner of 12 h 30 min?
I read 5 h 41 min
